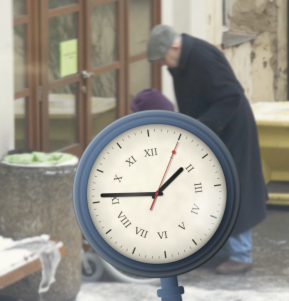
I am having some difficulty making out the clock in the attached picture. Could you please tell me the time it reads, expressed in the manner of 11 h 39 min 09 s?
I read 1 h 46 min 05 s
